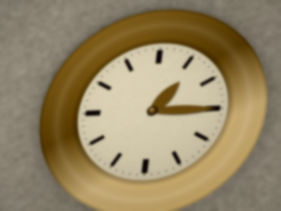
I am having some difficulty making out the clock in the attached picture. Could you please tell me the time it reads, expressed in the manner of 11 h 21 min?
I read 1 h 15 min
